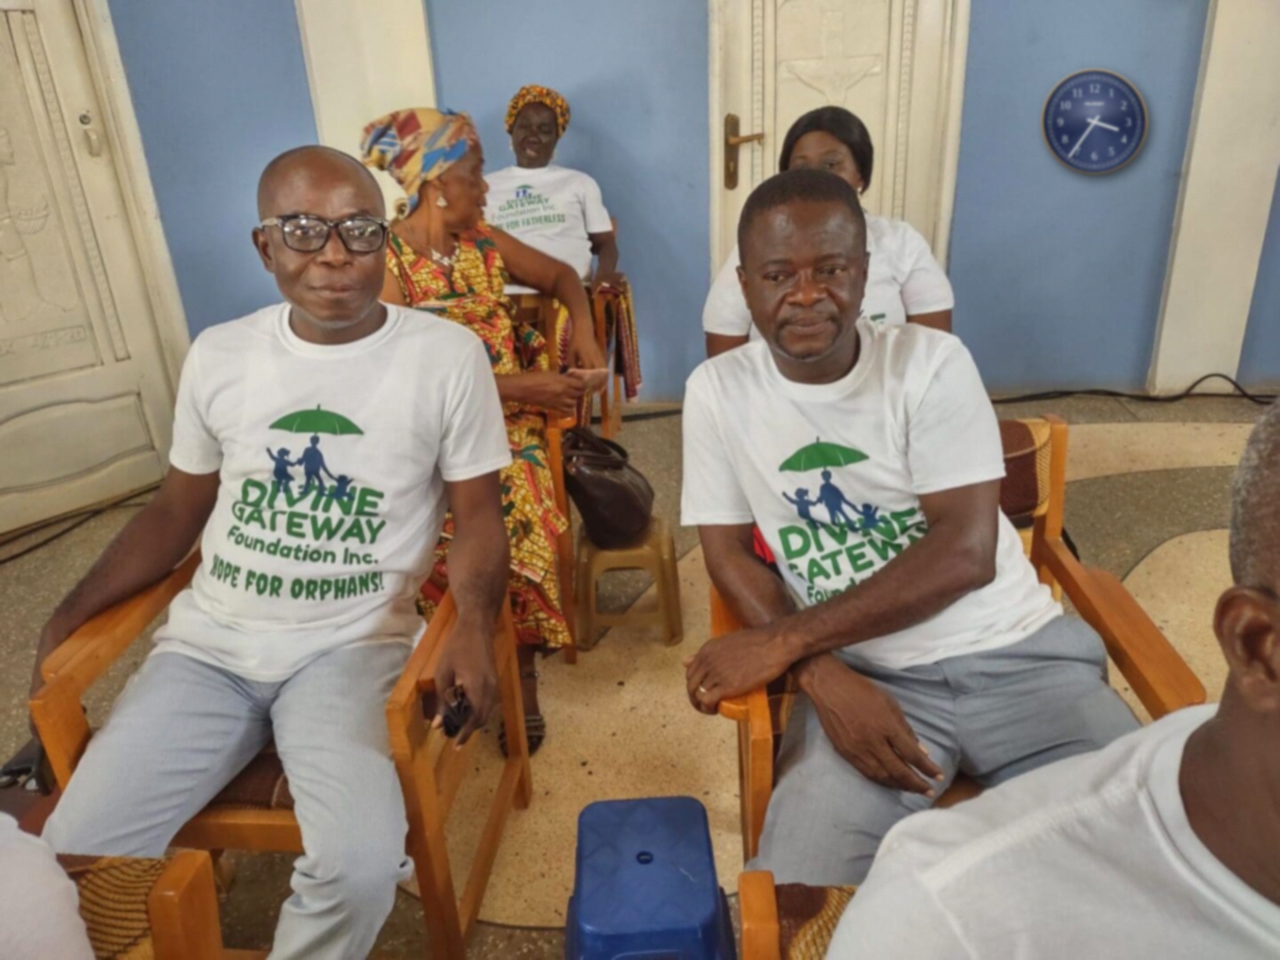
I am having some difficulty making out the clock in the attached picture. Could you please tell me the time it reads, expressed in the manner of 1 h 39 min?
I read 3 h 36 min
